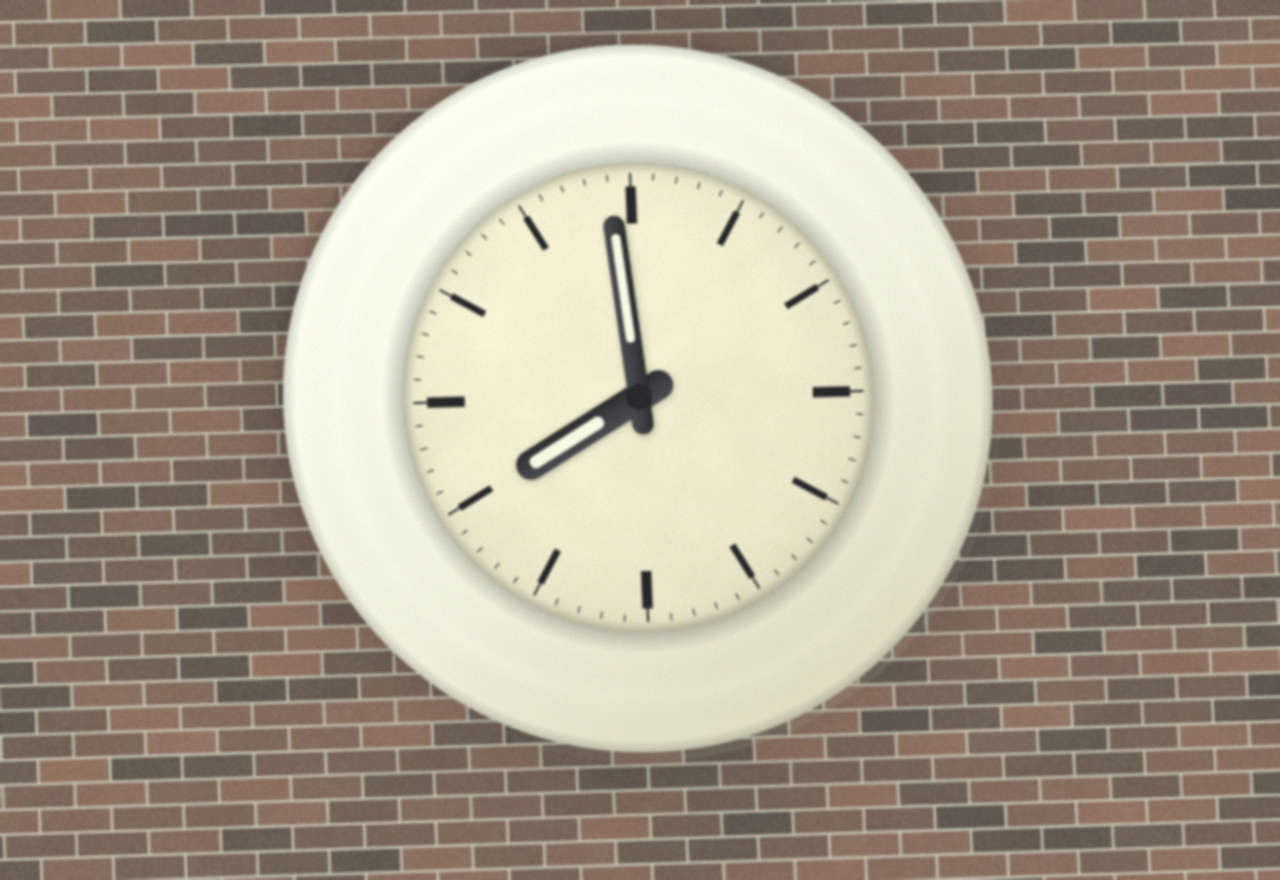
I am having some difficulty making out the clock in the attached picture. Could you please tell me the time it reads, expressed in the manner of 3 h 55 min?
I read 7 h 59 min
